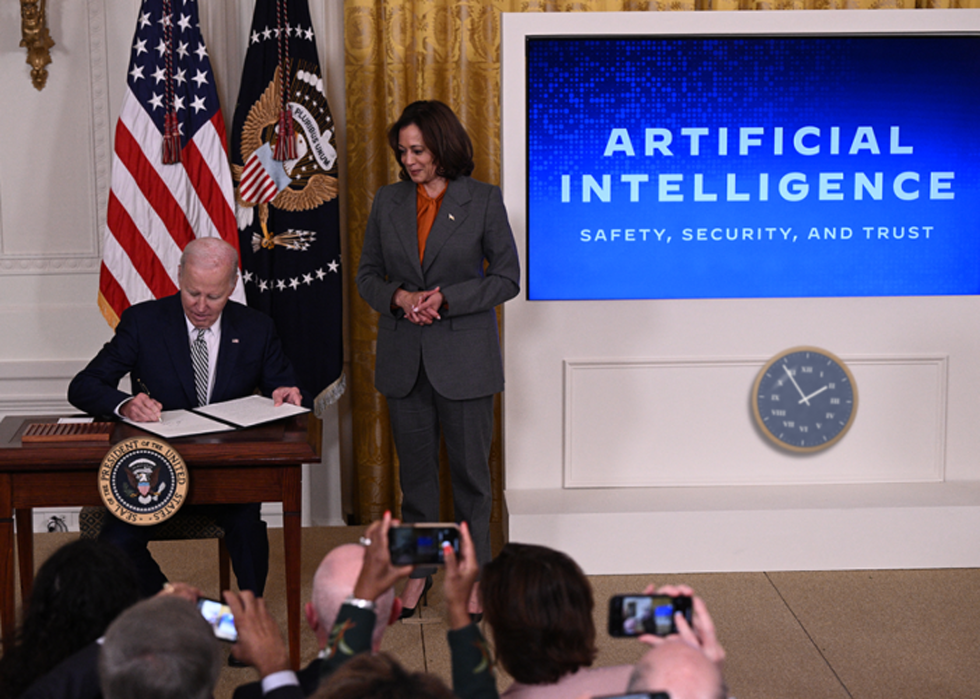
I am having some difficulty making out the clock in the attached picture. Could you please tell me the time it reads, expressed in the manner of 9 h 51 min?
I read 1 h 54 min
